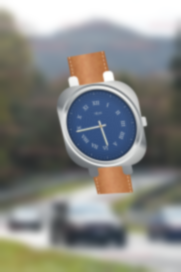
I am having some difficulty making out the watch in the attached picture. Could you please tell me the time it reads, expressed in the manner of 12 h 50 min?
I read 5 h 44 min
